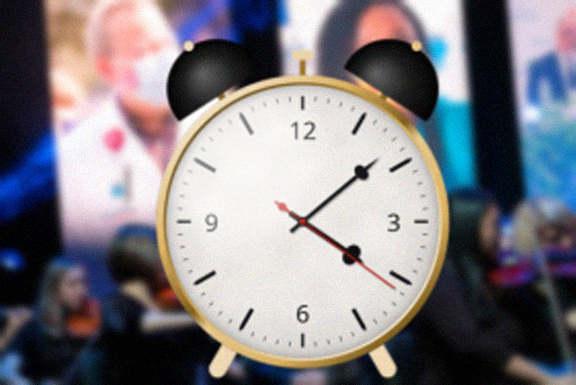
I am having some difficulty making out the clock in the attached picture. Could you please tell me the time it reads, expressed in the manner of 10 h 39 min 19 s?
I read 4 h 08 min 21 s
